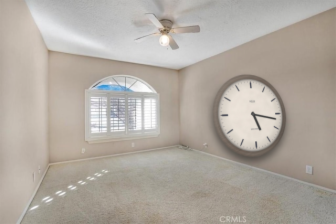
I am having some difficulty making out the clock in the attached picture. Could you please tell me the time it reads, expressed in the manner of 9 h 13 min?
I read 5 h 17 min
